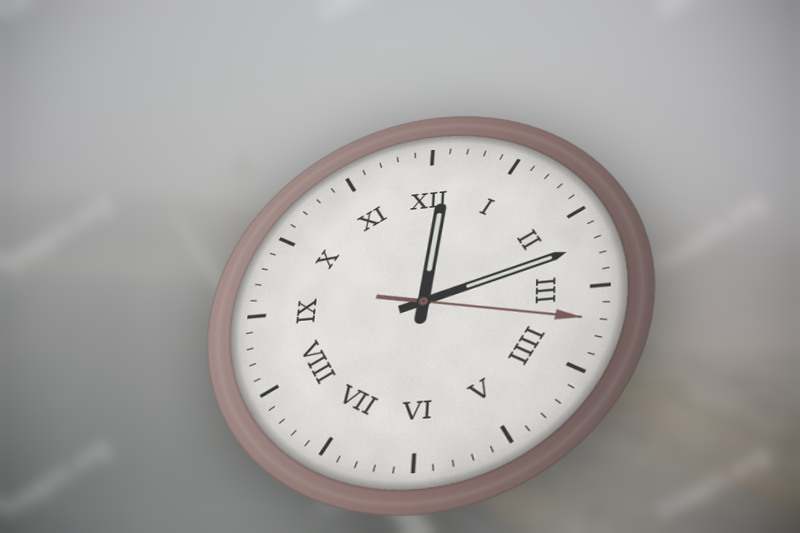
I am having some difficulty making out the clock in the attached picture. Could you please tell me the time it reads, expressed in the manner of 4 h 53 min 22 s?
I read 12 h 12 min 17 s
